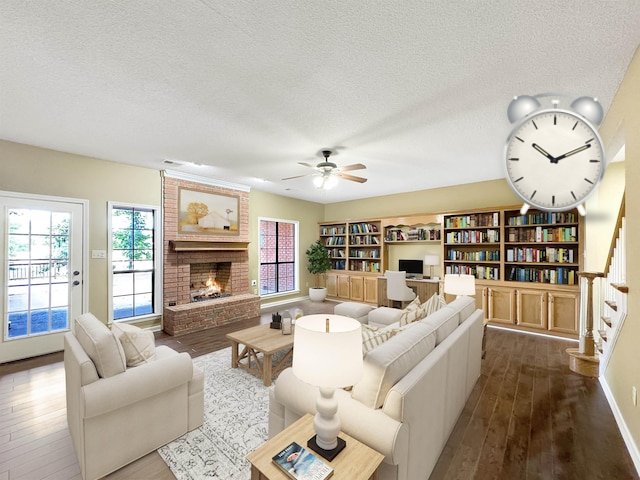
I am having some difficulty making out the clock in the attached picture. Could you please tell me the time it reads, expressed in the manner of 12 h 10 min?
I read 10 h 11 min
